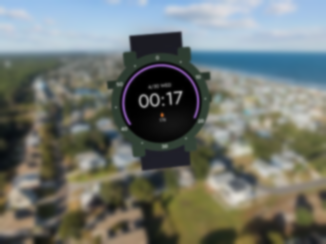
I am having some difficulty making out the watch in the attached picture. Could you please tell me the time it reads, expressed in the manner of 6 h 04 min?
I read 0 h 17 min
